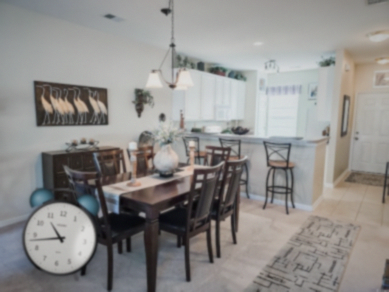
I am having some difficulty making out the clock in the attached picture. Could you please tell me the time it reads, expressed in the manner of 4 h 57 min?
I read 10 h 43 min
